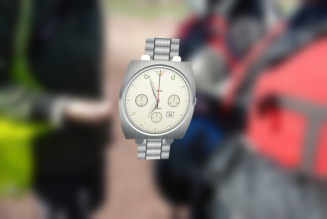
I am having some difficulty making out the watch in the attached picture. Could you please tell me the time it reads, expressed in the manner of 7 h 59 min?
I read 6 h 56 min
